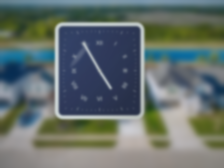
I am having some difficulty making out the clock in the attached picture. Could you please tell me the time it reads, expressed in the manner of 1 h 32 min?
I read 4 h 55 min
